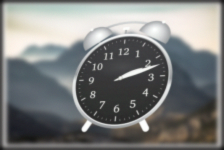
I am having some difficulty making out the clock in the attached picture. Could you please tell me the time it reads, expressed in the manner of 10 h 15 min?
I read 2 h 12 min
